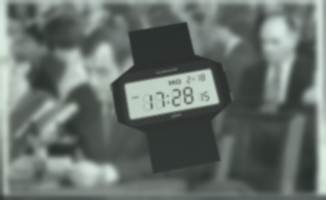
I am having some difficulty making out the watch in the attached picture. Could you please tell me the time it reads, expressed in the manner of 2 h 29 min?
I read 17 h 28 min
